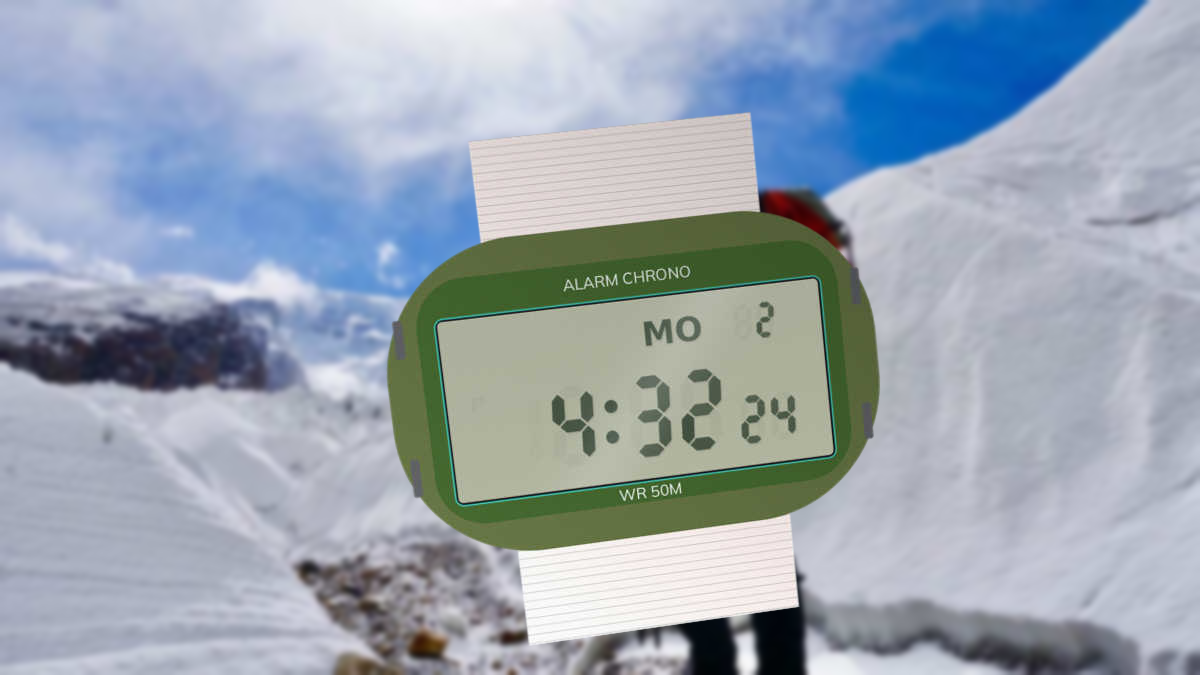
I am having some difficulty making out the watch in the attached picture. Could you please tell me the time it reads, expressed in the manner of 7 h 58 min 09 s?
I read 4 h 32 min 24 s
